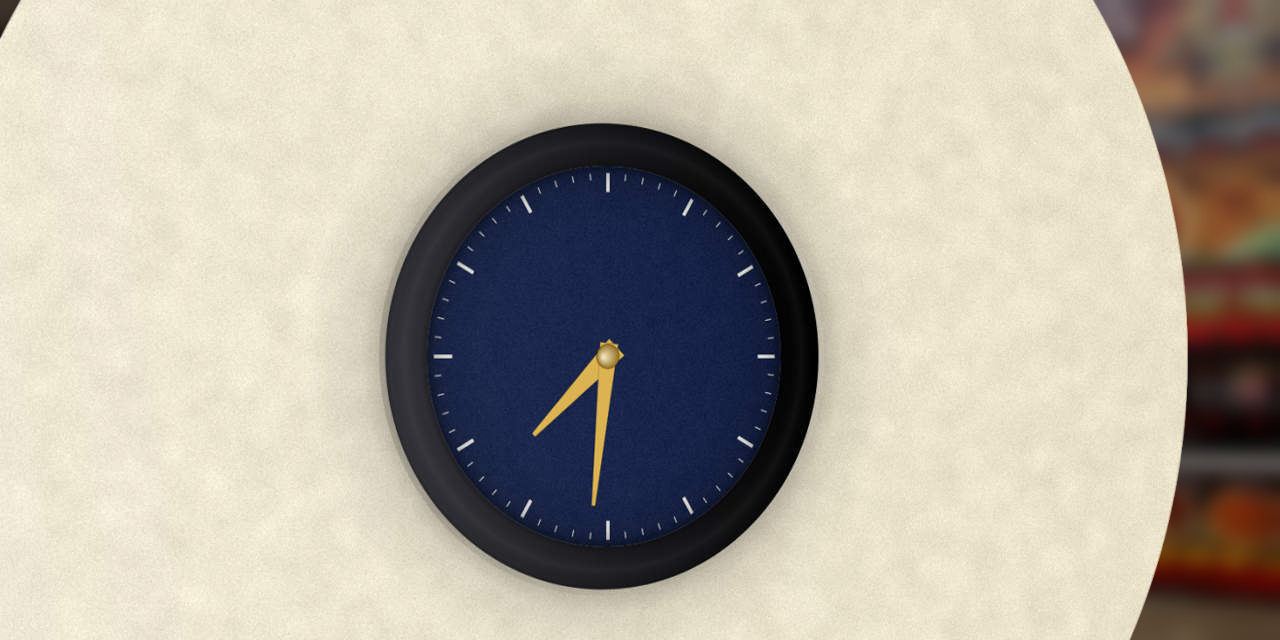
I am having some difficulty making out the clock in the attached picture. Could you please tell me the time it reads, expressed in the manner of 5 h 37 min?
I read 7 h 31 min
